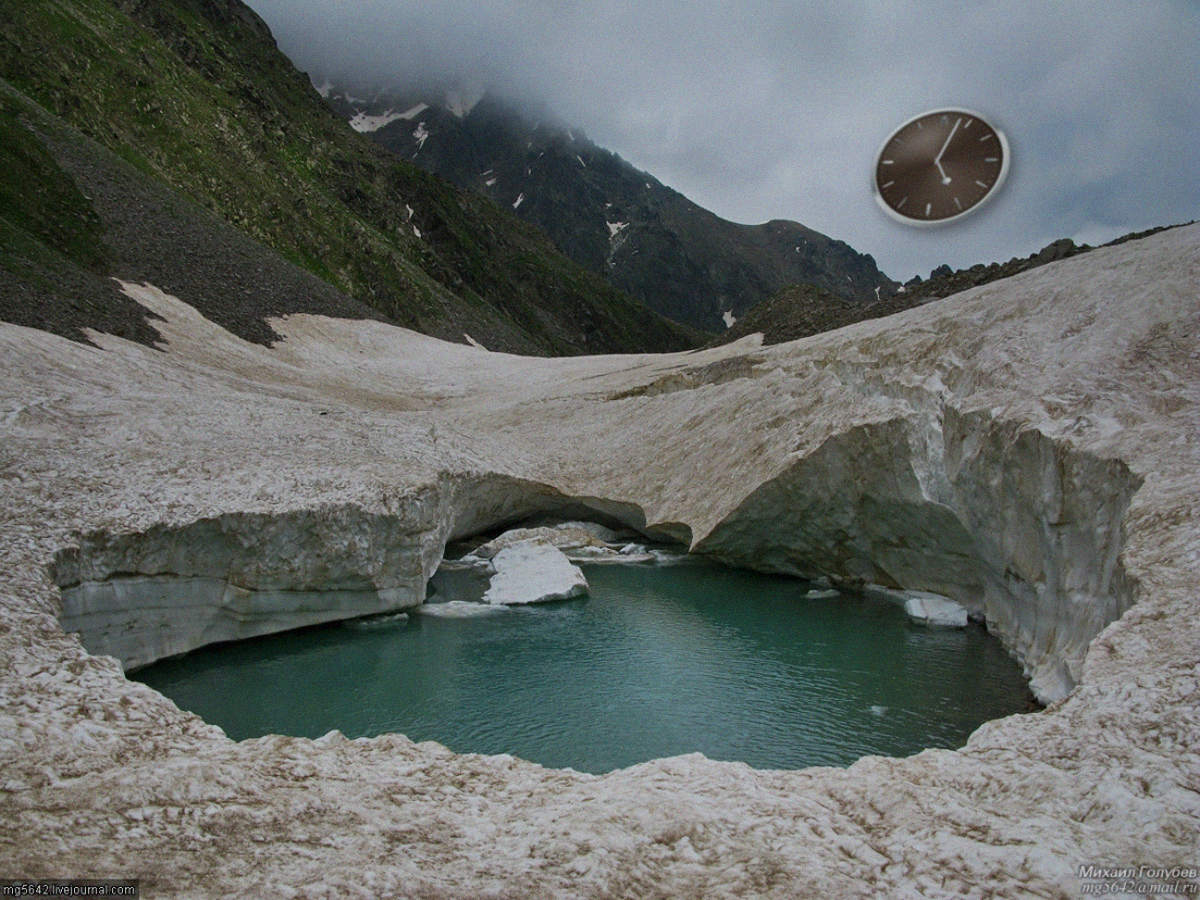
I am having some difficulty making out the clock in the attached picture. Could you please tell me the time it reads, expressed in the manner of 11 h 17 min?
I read 5 h 03 min
